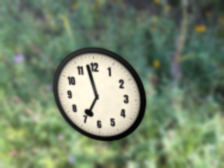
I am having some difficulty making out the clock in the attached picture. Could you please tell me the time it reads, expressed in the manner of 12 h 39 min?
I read 6 h 58 min
